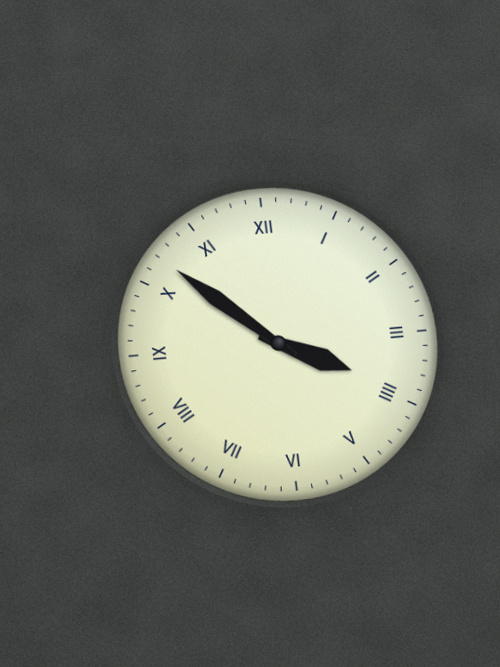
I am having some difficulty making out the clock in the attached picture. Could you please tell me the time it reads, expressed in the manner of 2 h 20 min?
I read 3 h 52 min
